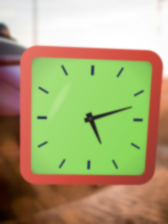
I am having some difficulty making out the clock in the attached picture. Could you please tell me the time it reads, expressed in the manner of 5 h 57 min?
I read 5 h 12 min
